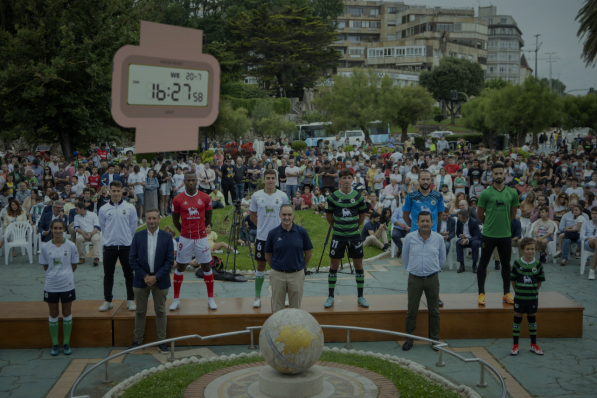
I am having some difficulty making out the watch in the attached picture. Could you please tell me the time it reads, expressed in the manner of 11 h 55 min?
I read 16 h 27 min
